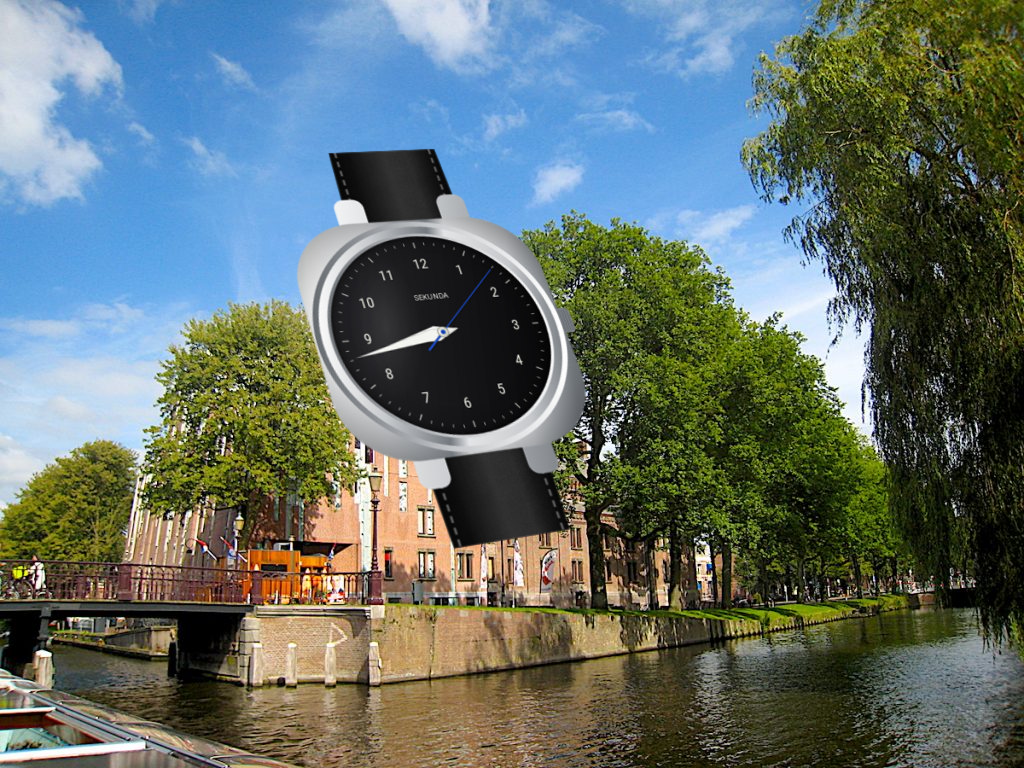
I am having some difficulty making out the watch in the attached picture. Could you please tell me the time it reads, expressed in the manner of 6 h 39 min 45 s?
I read 8 h 43 min 08 s
